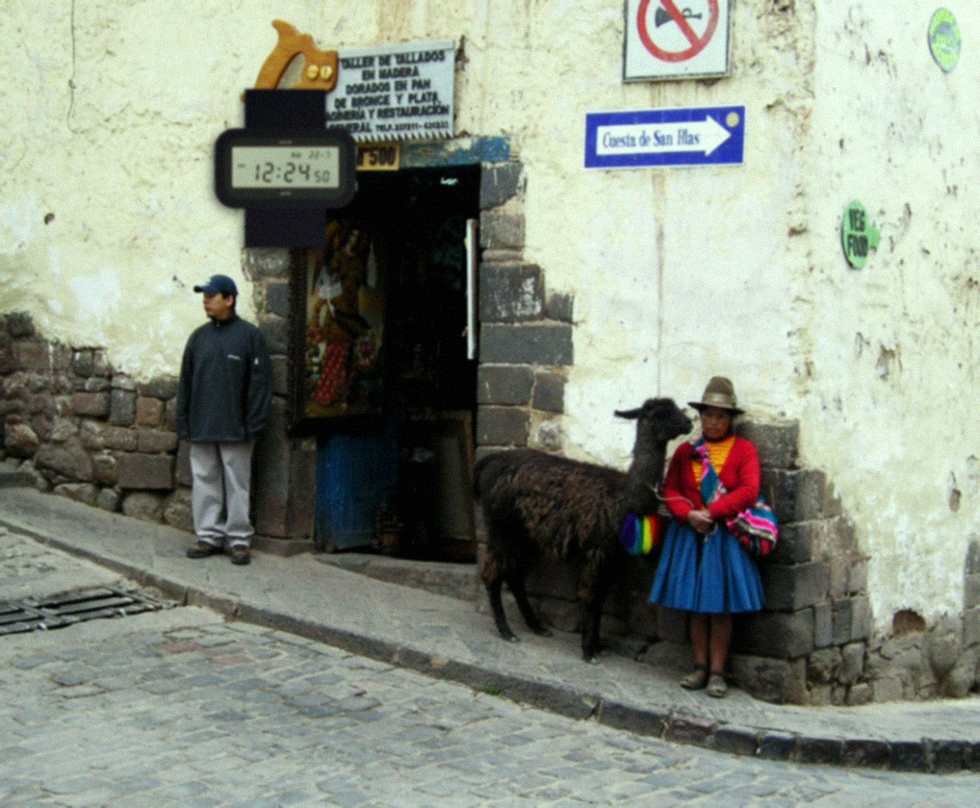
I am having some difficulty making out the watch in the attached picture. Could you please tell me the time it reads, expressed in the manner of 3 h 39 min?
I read 12 h 24 min
